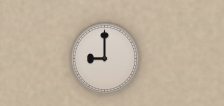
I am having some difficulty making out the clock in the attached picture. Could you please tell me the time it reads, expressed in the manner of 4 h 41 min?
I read 9 h 00 min
